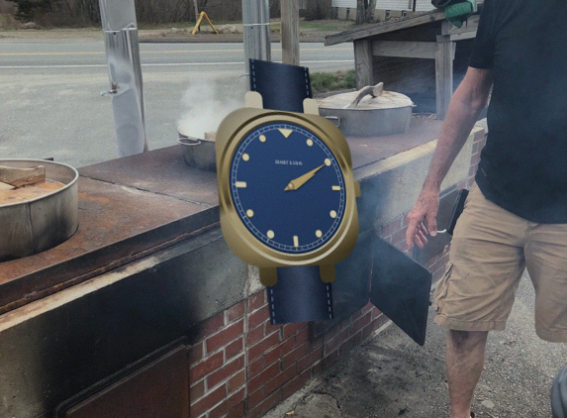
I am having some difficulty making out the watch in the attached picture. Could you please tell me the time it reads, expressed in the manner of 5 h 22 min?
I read 2 h 10 min
